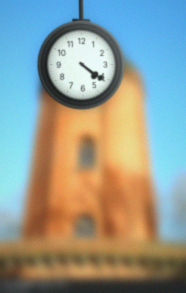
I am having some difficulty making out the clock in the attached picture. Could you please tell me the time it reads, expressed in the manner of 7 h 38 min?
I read 4 h 21 min
